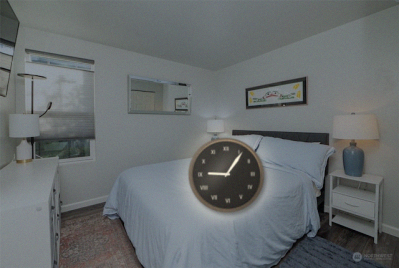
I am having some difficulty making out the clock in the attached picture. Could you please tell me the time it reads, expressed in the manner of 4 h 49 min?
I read 9 h 06 min
